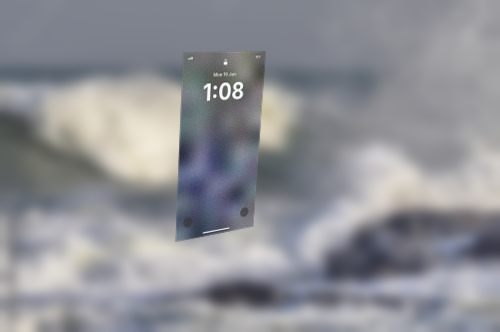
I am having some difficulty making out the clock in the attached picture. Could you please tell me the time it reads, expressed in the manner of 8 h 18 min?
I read 1 h 08 min
